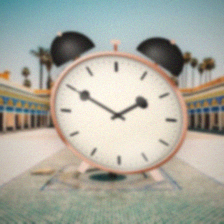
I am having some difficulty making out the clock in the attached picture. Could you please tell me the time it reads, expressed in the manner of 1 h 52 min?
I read 1 h 50 min
